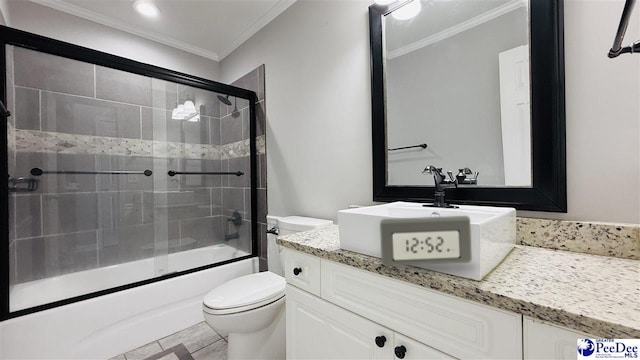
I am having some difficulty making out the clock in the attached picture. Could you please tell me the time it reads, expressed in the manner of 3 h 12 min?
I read 12 h 52 min
